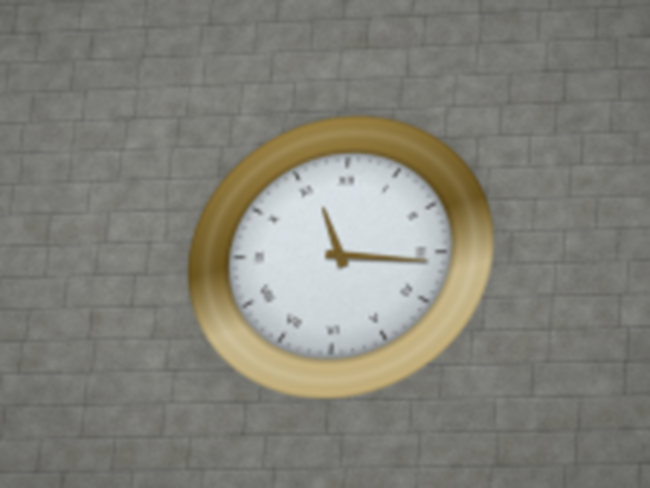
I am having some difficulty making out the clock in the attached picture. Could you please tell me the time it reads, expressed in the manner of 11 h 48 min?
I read 11 h 16 min
